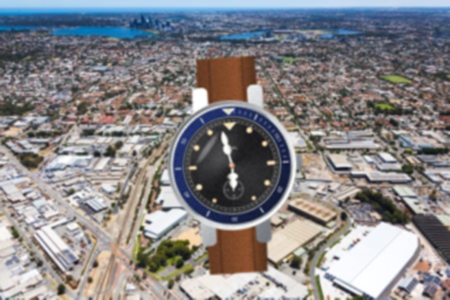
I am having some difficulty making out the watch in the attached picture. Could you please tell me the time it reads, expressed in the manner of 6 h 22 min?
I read 5 h 58 min
